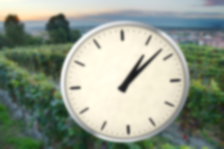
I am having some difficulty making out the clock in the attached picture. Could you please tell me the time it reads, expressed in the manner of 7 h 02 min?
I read 1 h 08 min
